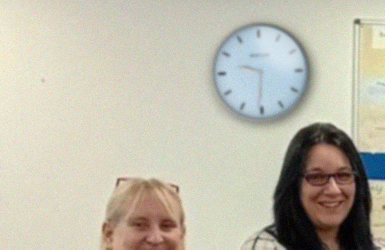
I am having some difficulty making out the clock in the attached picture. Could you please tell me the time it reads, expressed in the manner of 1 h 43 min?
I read 9 h 31 min
